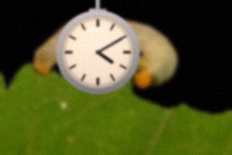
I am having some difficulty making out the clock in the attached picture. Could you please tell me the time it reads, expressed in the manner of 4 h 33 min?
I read 4 h 10 min
